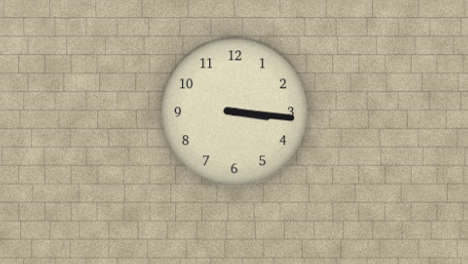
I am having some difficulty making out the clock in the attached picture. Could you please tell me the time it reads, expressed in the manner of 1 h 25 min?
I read 3 h 16 min
